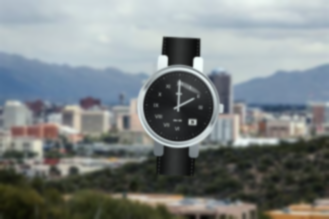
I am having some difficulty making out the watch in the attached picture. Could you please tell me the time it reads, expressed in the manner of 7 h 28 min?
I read 2 h 00 min
